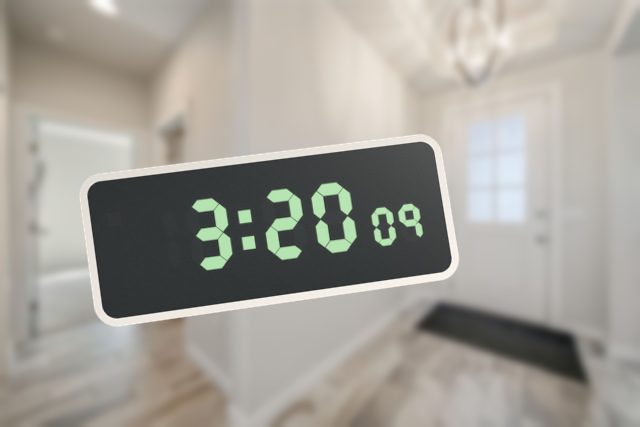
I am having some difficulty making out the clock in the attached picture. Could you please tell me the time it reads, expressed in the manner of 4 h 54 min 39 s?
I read 3 h 20 min 09 s
